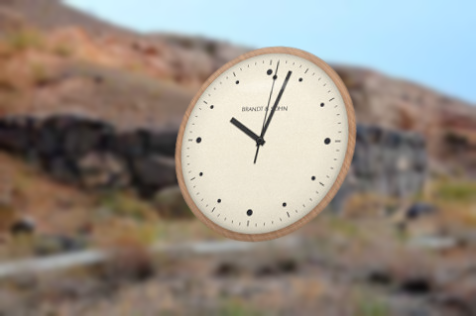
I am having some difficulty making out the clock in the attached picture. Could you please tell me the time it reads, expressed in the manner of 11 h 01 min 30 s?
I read 10 h 03 min 01 s
